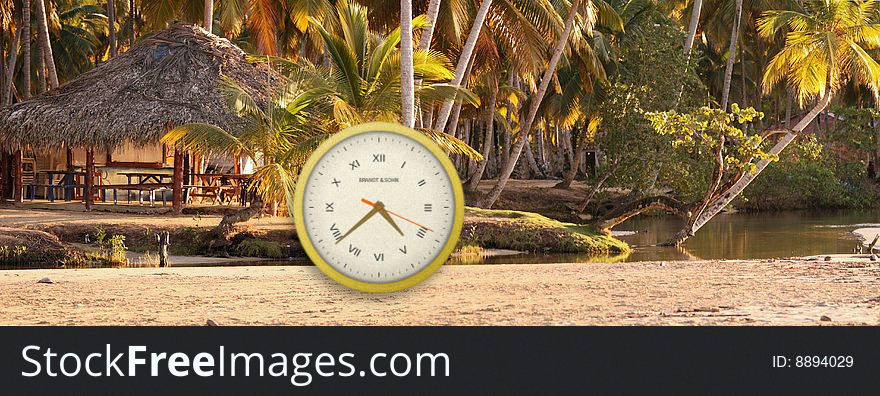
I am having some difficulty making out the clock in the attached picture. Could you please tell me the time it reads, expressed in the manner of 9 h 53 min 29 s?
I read 4 h 38 min 19 s
